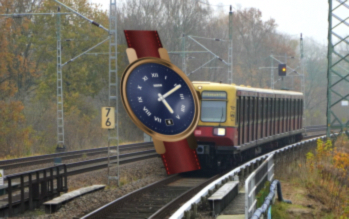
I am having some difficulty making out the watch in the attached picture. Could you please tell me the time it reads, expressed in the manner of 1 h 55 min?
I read 5 h 11 min
